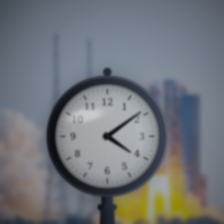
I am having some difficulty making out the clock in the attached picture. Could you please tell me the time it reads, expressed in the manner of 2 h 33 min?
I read 4 h 09 min
